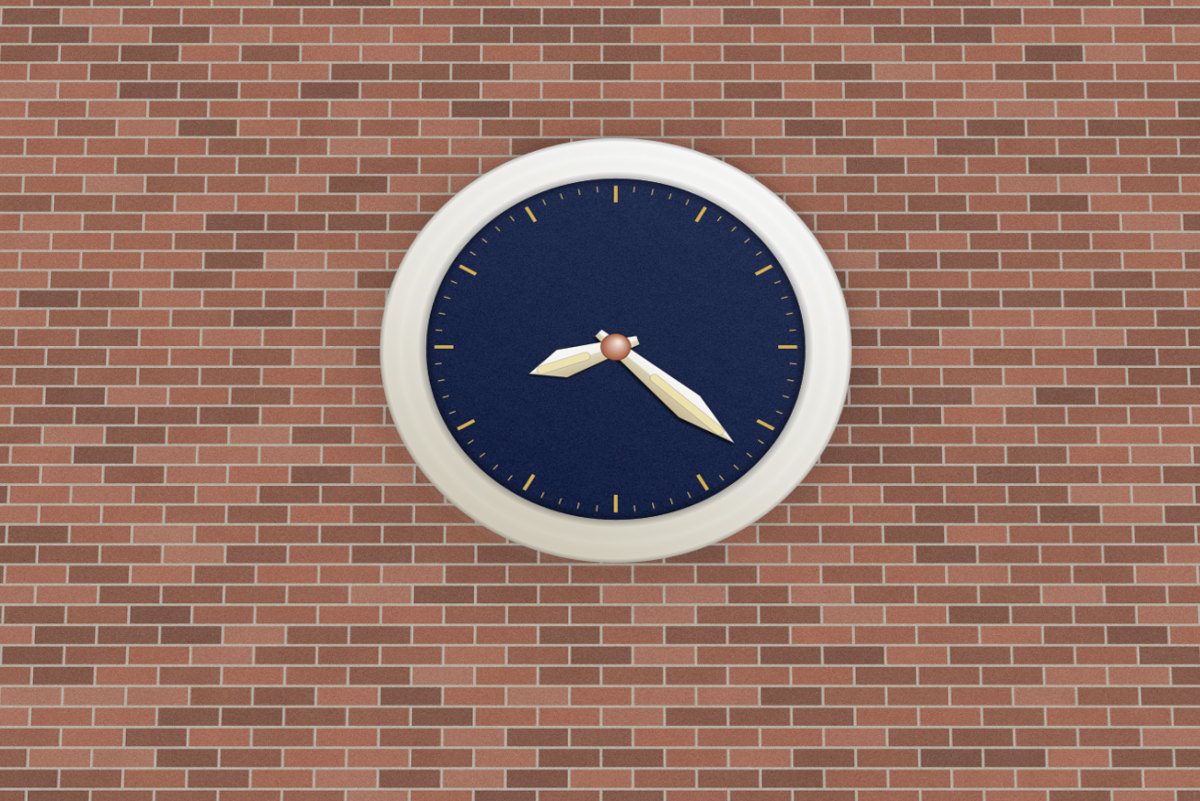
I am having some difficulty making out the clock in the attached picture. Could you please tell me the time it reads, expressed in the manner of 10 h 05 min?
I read 8 h 22 min
